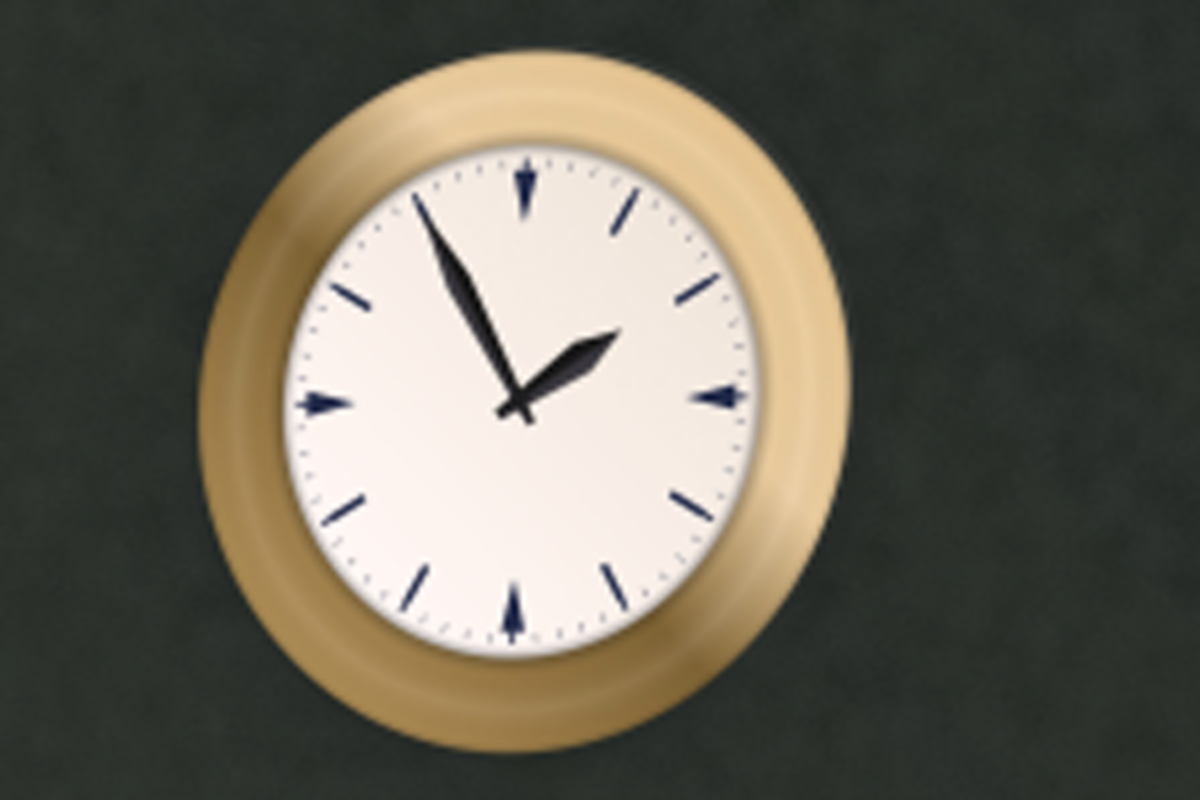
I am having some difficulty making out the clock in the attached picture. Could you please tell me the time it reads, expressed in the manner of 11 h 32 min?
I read 1 h 55 min
